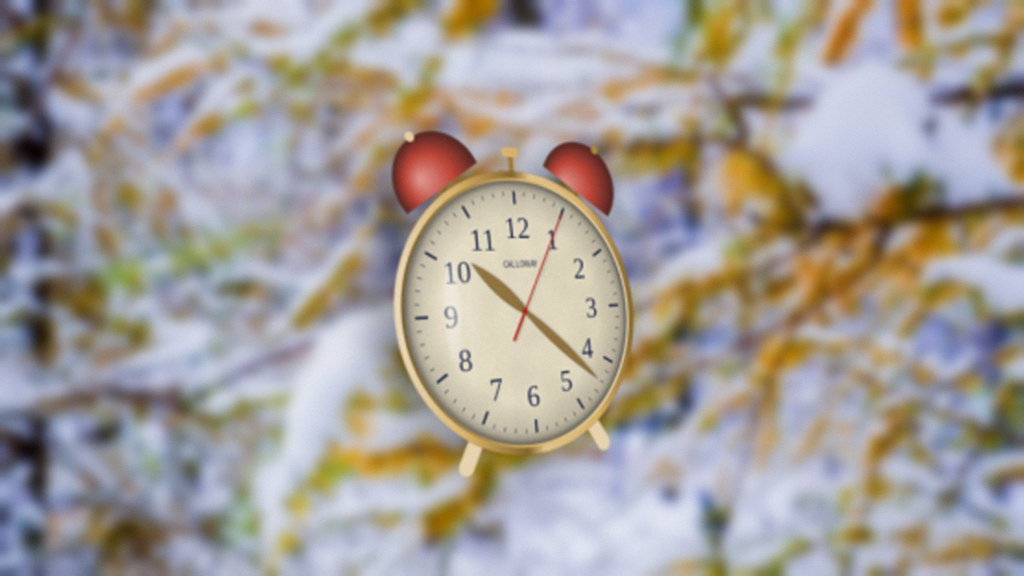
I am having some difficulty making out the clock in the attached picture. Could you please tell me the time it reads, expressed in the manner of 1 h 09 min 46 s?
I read 10 h 22 min 05 s
